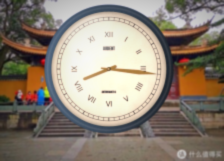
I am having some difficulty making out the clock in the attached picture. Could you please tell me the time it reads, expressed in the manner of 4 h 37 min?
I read 8 h 16 min
